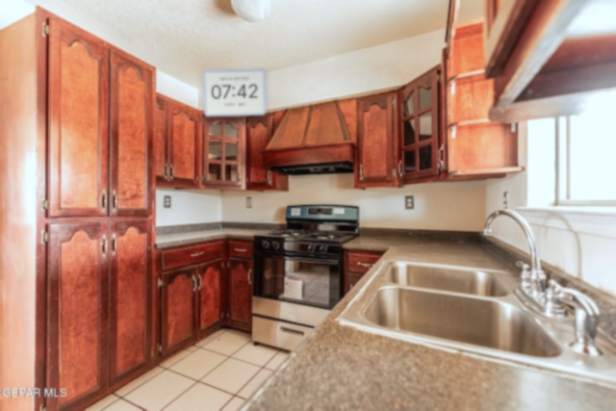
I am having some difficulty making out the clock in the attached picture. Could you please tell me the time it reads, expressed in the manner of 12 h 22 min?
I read 7 h 42 min
